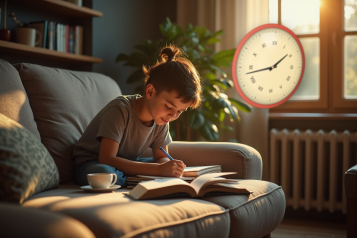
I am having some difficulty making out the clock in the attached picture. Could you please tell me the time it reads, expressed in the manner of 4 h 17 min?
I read 1 h 43 min
